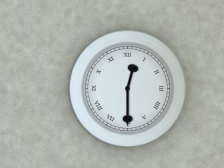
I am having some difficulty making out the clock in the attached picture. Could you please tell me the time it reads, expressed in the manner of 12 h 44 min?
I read 12 h 30 min
